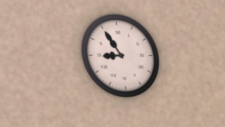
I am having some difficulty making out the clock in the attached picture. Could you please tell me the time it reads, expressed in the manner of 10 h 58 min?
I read 8 h 55 min
